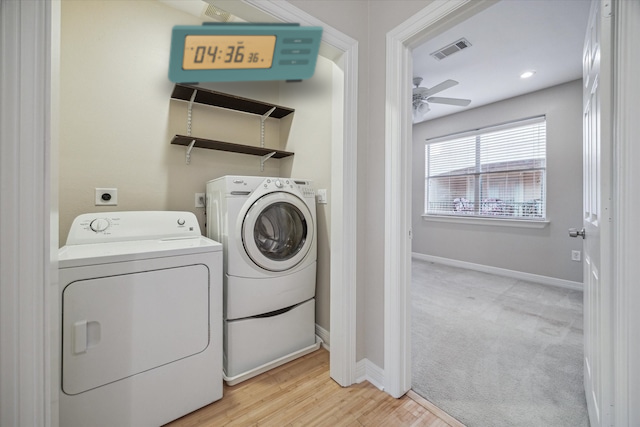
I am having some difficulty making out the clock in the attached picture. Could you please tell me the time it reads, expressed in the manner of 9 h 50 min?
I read 4 h 36 min
